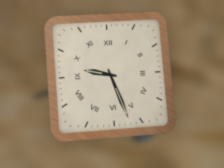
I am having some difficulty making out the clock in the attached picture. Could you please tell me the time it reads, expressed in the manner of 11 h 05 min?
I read 9 h 27 min
